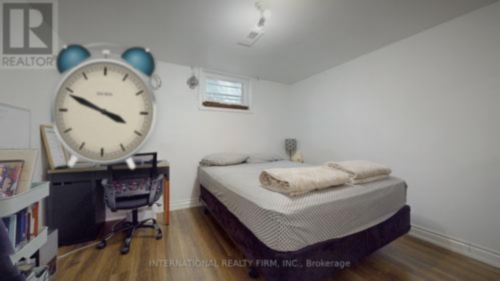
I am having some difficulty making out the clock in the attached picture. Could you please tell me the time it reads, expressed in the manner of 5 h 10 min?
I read 3 h 49 min
